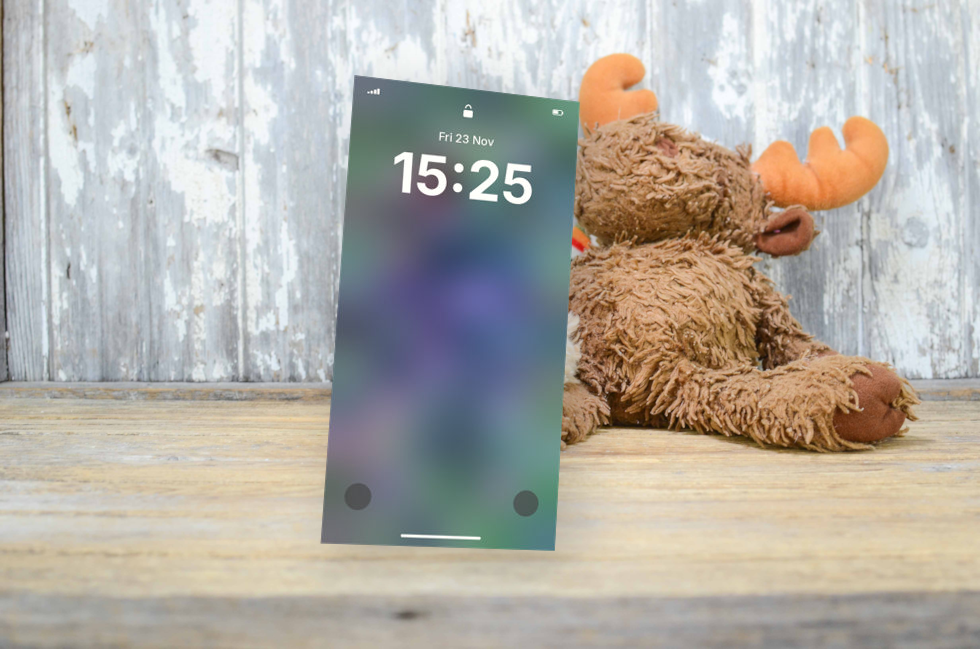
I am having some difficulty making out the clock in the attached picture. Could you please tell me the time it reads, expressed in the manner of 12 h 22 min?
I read 15 h 25 min
